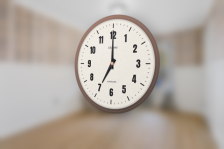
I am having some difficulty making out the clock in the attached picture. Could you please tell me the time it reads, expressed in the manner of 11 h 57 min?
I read 7 h 00 min
